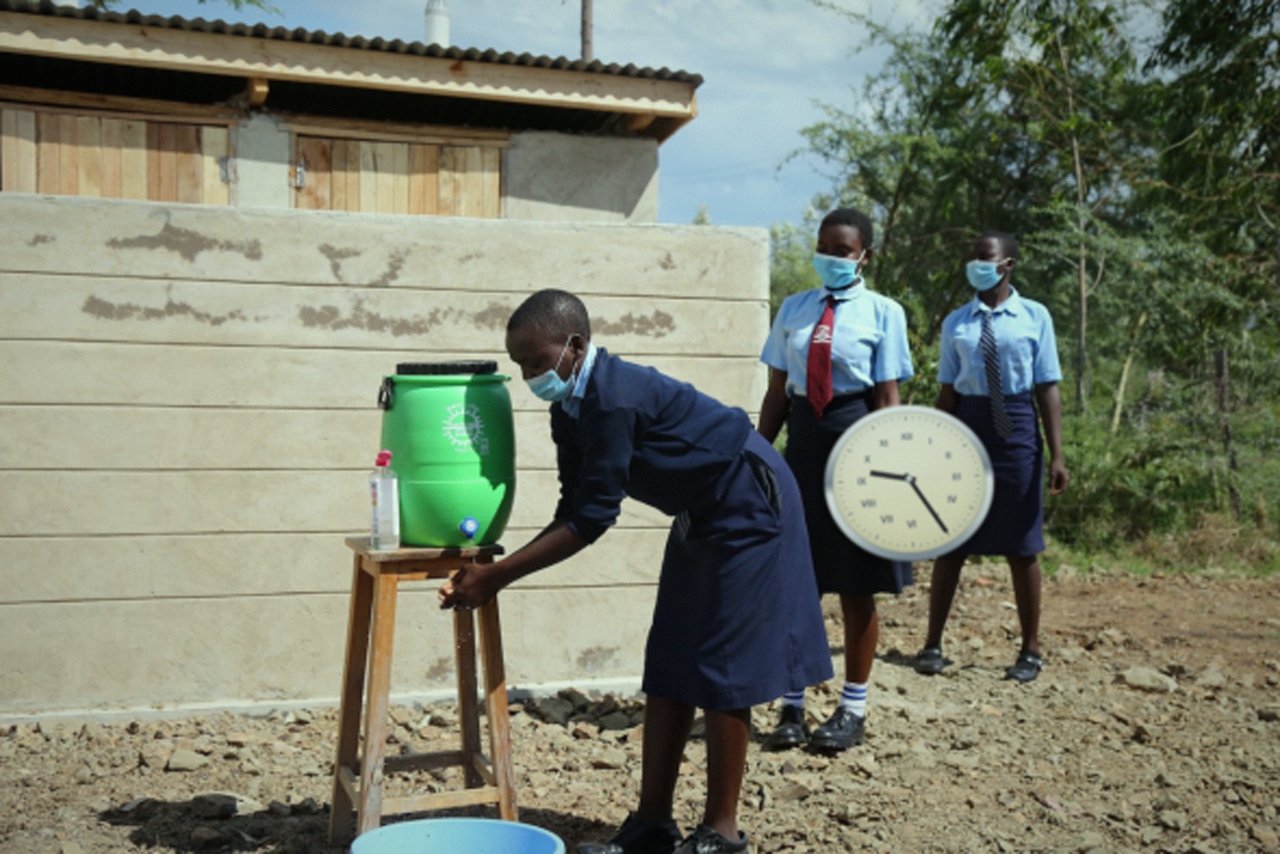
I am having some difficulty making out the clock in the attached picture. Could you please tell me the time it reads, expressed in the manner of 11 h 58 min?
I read 9 h 25 min
